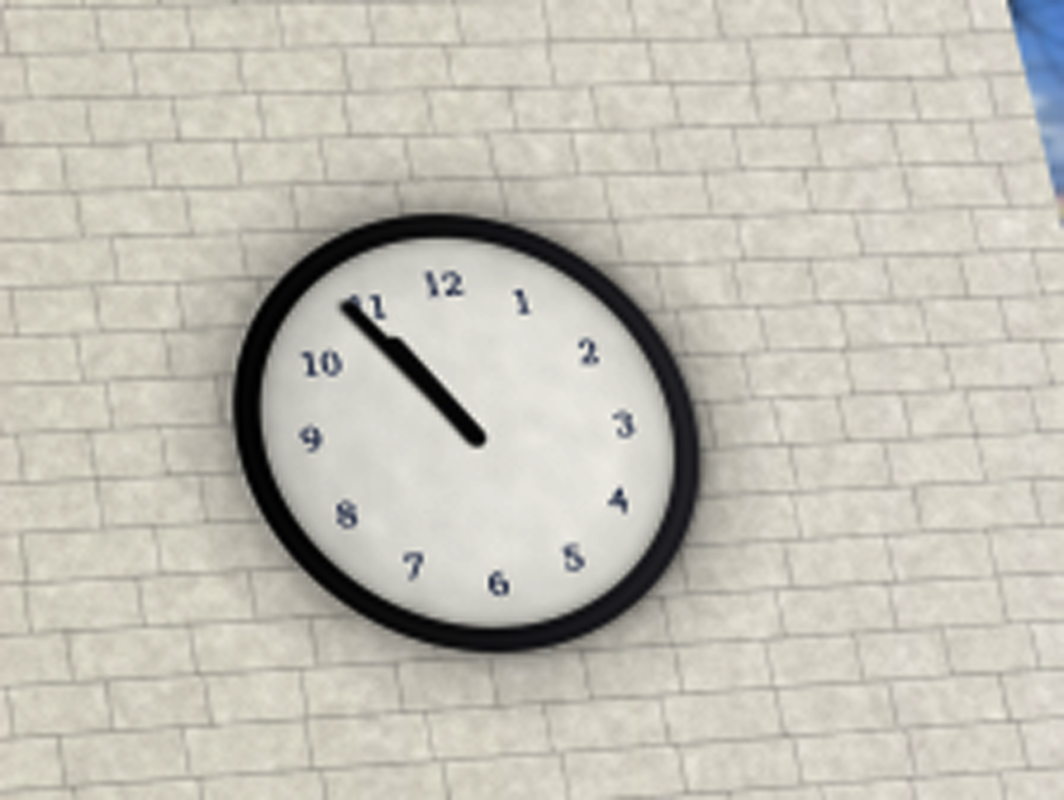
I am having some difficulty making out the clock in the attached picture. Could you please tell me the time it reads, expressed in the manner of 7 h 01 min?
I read 10 h 54 min
